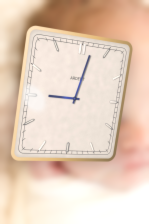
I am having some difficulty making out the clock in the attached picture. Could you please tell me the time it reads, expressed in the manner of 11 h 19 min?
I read 9 h 02 min
